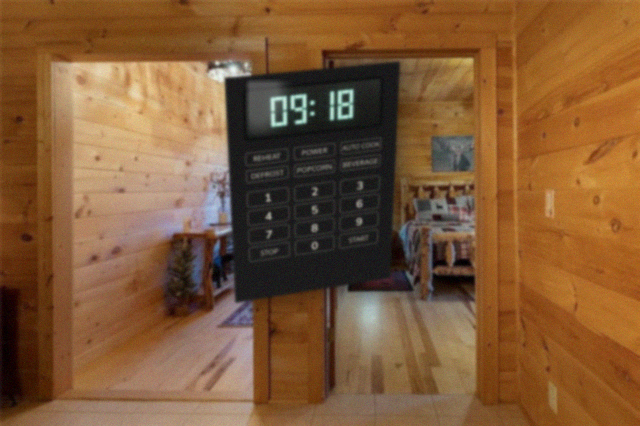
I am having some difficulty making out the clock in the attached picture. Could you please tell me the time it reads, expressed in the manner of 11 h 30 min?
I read 9 h 18 min
